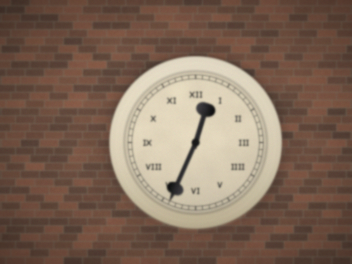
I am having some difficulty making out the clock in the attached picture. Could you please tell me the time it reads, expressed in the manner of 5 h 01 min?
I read 12 h 34 min
